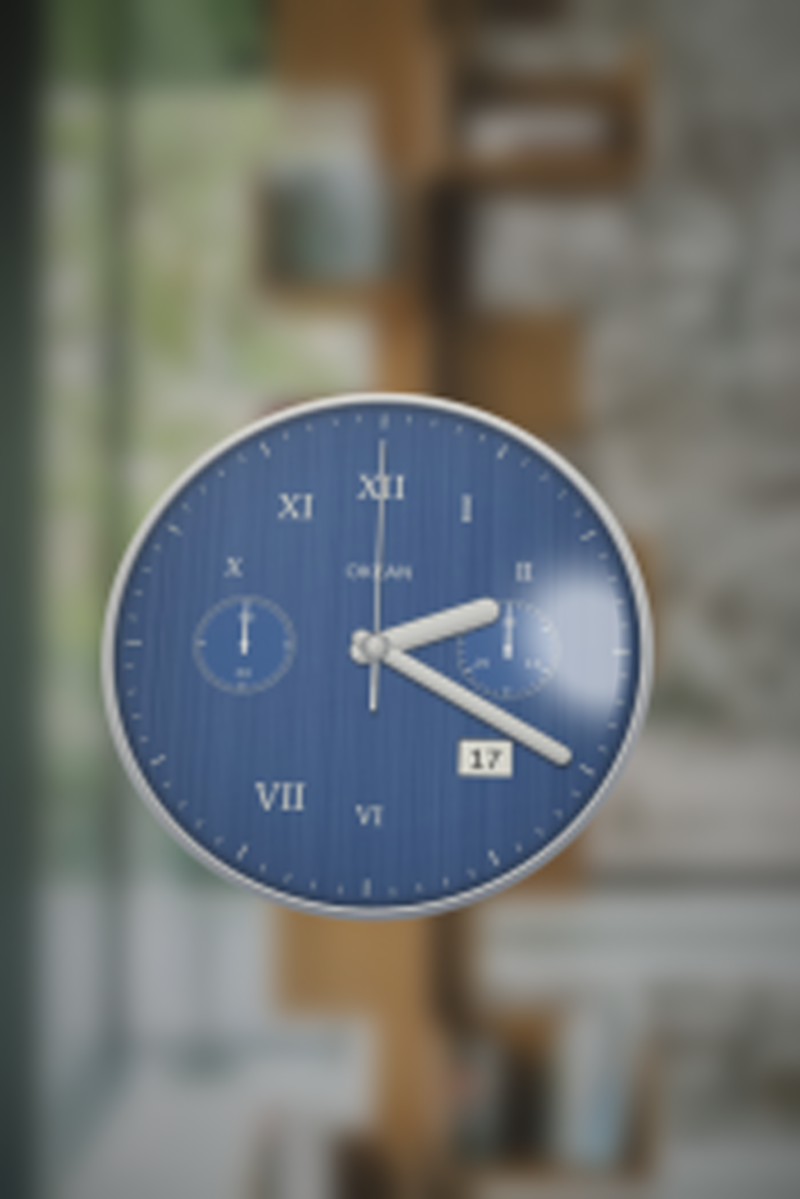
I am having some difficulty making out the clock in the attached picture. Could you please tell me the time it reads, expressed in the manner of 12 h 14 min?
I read 2 h 20 min
